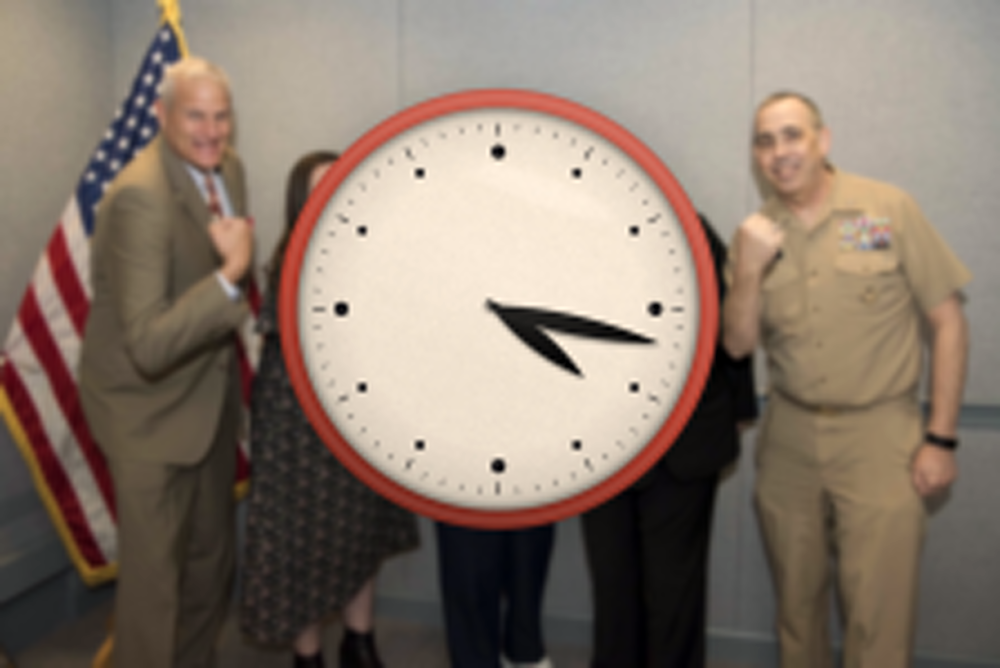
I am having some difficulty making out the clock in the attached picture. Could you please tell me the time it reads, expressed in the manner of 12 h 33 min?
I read 4 h 17 min
